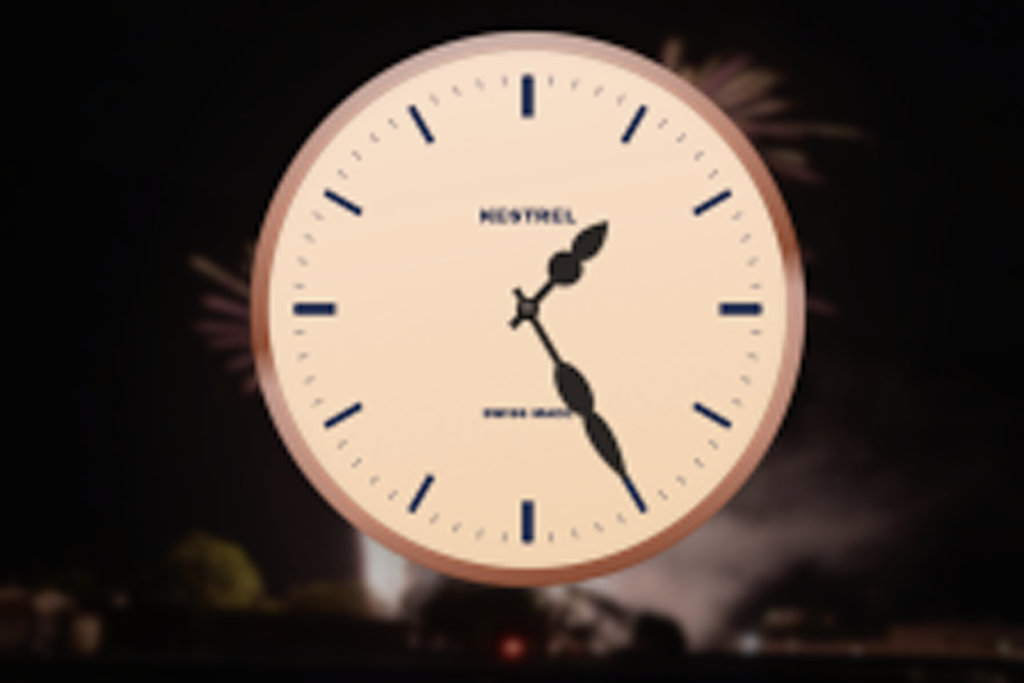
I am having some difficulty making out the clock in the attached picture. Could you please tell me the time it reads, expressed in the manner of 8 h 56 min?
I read 1 h 25 min
